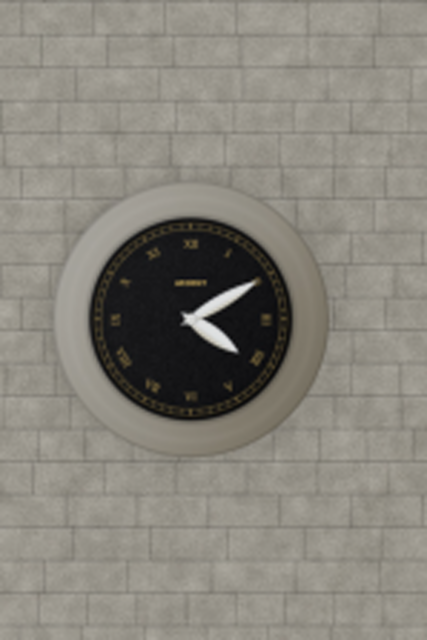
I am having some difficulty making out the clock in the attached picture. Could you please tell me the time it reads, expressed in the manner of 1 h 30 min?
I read 4 h 10 min
